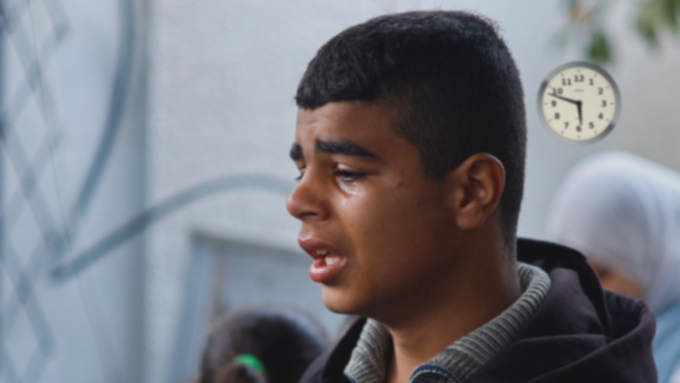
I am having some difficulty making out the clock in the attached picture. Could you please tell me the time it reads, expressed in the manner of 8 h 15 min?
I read 5 h 48 min
